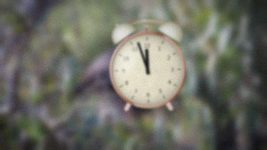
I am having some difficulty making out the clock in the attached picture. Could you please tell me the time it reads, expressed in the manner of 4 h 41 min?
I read 11 h 57 min
